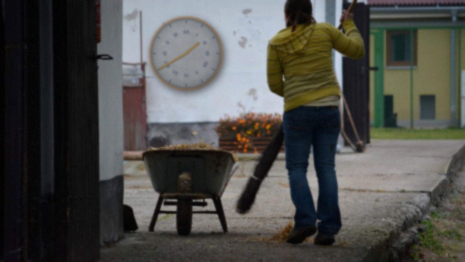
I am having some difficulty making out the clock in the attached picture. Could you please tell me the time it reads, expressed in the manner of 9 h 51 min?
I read 1 h 40 min
